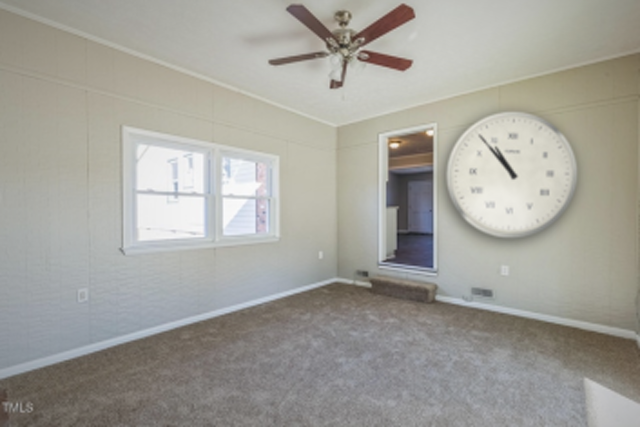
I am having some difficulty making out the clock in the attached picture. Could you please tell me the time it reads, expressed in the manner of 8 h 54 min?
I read 10 h 53 min
